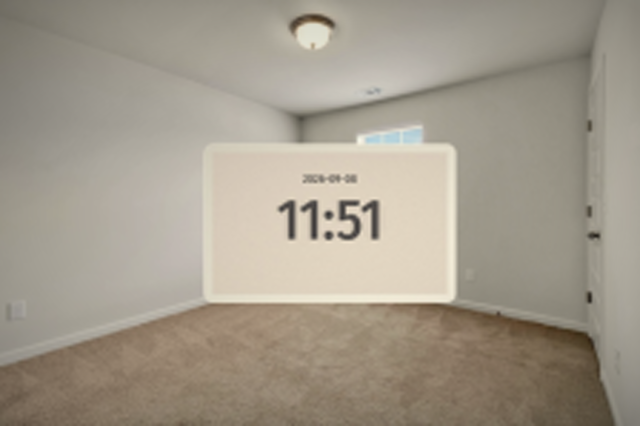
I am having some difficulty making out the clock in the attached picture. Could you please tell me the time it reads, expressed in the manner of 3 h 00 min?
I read 11 h 51 min
